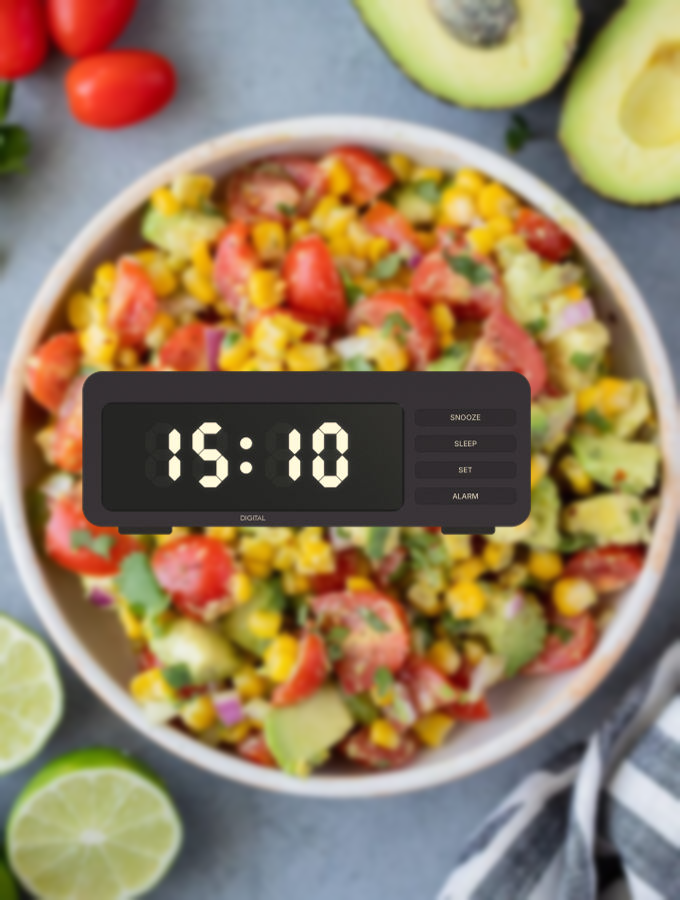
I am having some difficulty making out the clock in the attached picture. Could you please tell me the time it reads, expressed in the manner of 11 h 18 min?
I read 15 h 10 min
